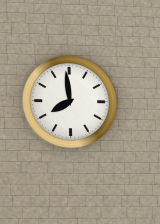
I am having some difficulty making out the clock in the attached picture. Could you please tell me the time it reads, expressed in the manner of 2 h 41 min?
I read 7 h 59 min
